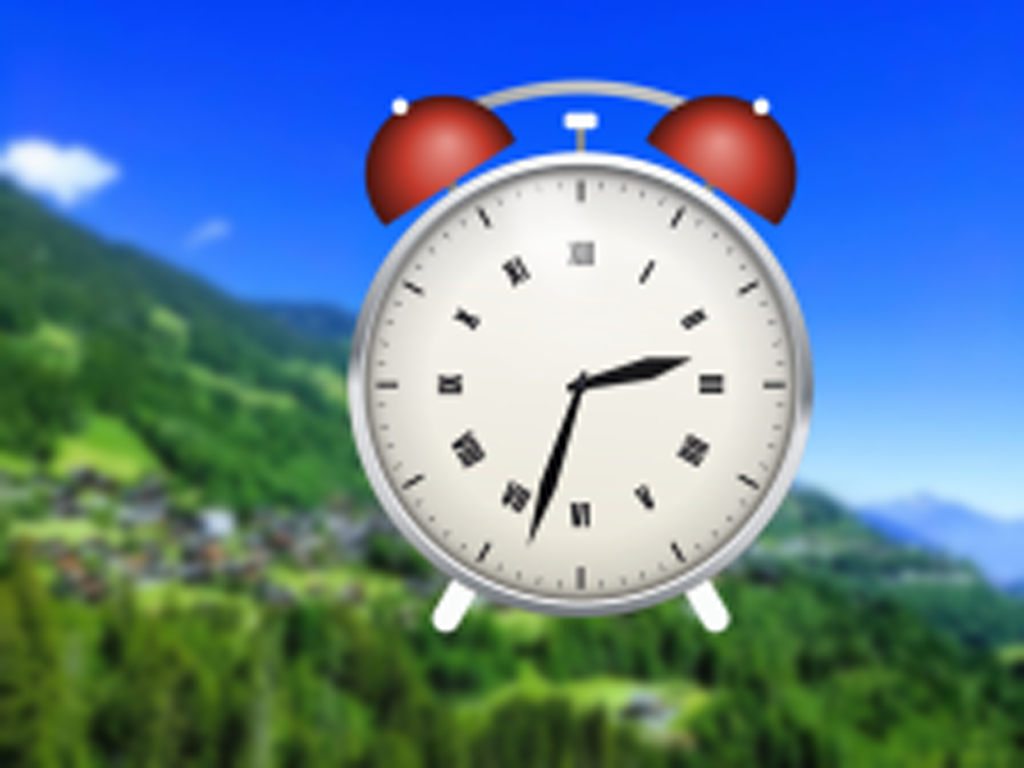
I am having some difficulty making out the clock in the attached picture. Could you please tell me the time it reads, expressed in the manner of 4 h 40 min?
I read 2 h 33 min
